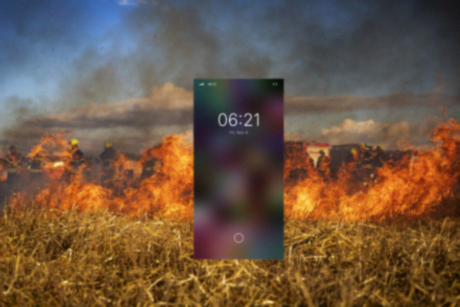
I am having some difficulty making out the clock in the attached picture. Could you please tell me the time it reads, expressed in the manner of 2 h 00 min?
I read 6 h 21 min
